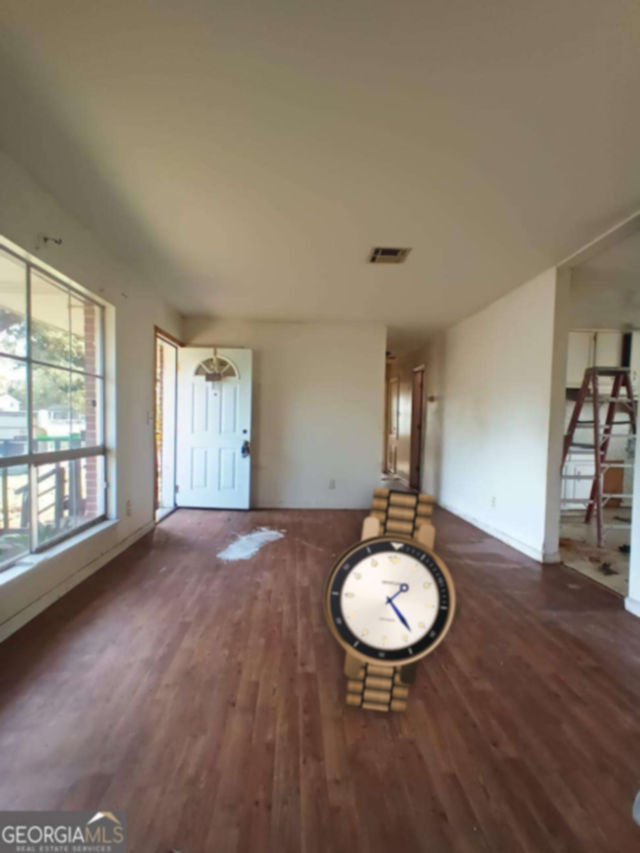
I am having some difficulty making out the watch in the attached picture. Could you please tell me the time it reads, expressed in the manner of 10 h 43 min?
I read 1 h 23 min
